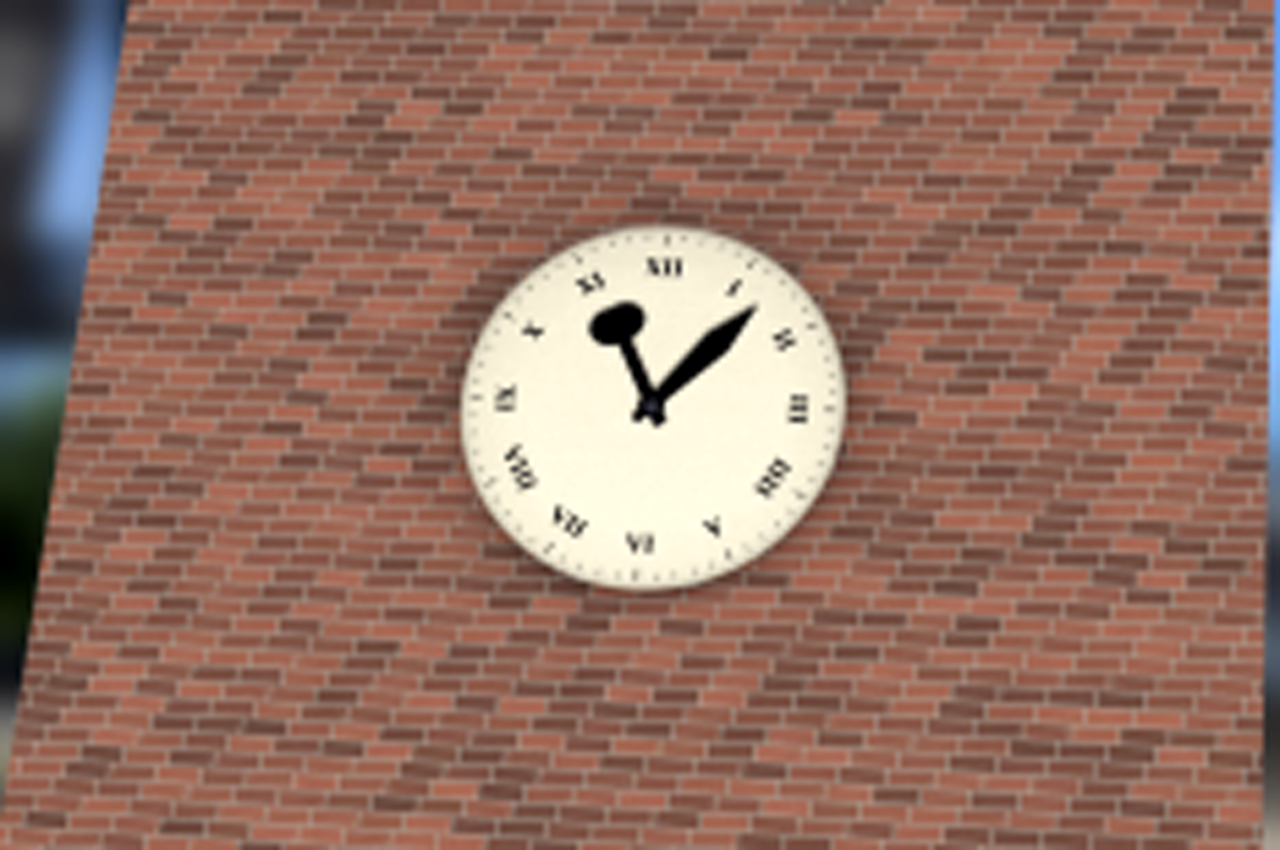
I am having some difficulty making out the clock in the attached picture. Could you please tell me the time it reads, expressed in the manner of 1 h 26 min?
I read 11 h 07 min
